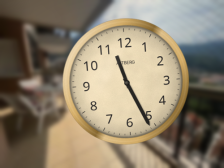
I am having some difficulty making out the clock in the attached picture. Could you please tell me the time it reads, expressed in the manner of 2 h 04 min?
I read 11 h 26 min
